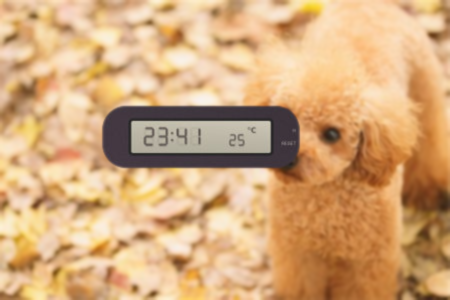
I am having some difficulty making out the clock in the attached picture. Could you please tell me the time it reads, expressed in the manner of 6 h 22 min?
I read 23 h 41 min
